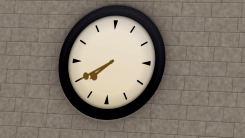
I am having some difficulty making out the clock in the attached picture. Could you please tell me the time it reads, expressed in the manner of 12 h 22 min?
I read 7 h 40 min
